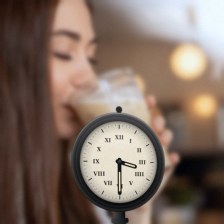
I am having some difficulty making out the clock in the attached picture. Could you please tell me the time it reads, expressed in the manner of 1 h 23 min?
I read 3 h 30 min
